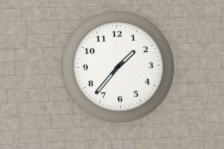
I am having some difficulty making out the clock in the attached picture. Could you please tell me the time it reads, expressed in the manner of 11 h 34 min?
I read 1 h 37 min
